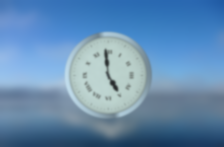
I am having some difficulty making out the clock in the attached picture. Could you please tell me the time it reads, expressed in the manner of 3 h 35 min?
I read 4 h 59 min
